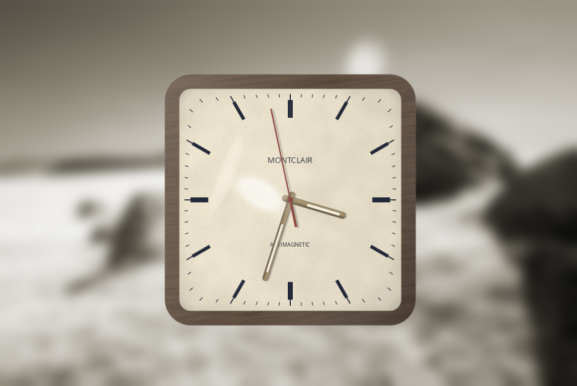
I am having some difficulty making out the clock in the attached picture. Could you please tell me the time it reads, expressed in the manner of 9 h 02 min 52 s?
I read 3 h 32 min 58 s
